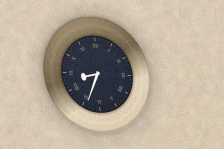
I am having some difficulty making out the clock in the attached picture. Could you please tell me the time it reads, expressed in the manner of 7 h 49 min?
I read 8 h 34 min
